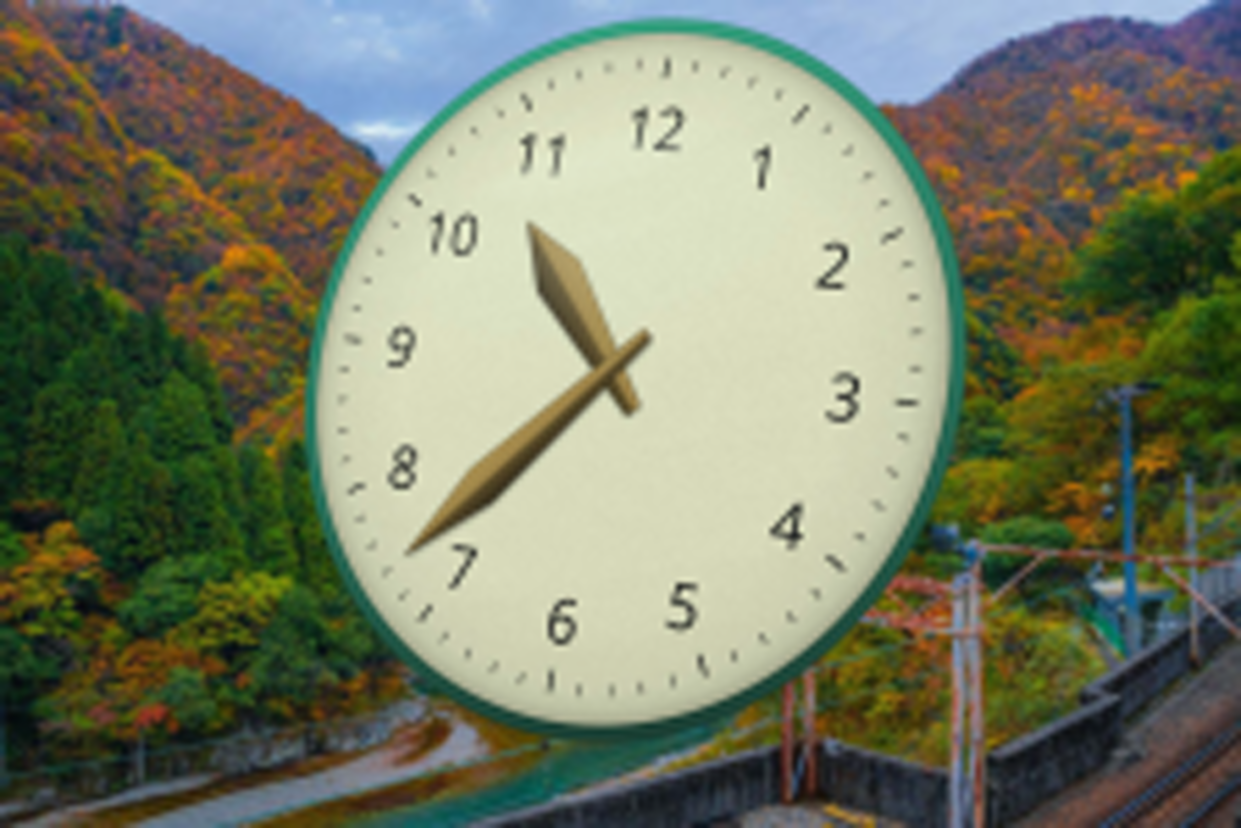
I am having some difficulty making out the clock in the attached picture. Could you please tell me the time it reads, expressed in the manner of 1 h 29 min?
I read 10 h 37 min
